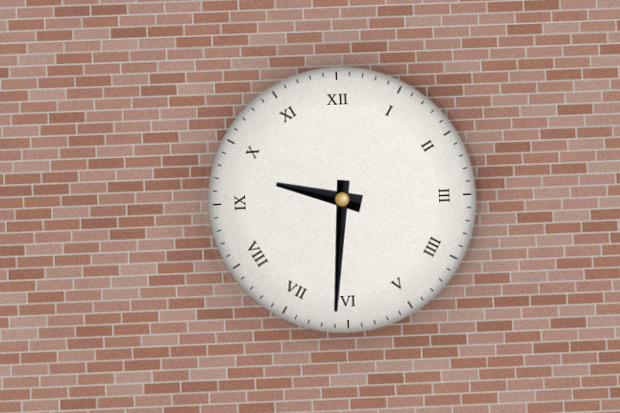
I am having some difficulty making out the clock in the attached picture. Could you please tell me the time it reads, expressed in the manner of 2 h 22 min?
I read 9 h 31 min
